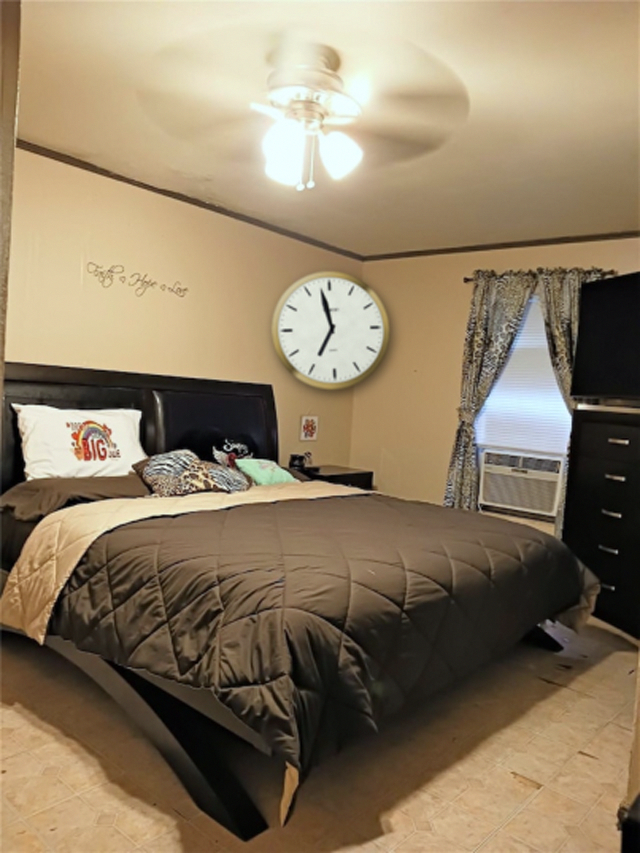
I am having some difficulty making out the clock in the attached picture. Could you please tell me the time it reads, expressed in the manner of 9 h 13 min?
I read 6 h 58 min
